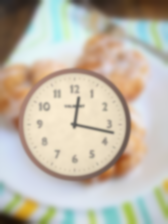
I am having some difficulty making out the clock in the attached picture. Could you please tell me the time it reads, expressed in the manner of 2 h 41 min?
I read 12 h 17 min
